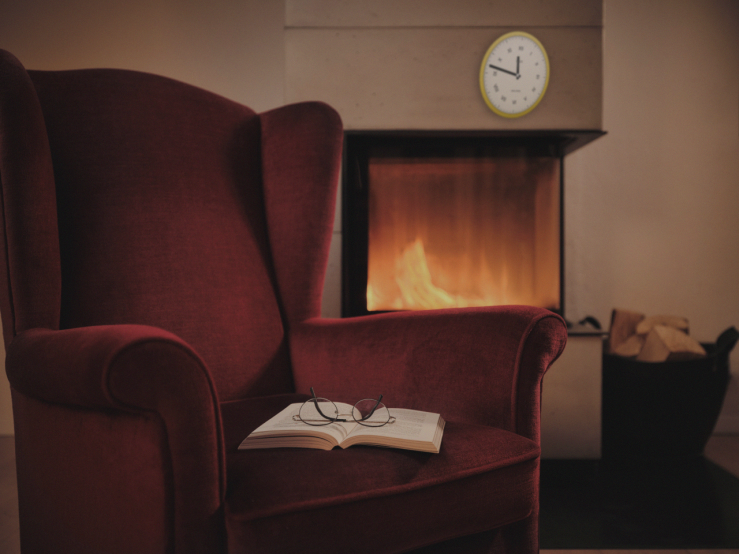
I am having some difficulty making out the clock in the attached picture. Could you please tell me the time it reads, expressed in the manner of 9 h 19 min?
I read 11 h 47 min
